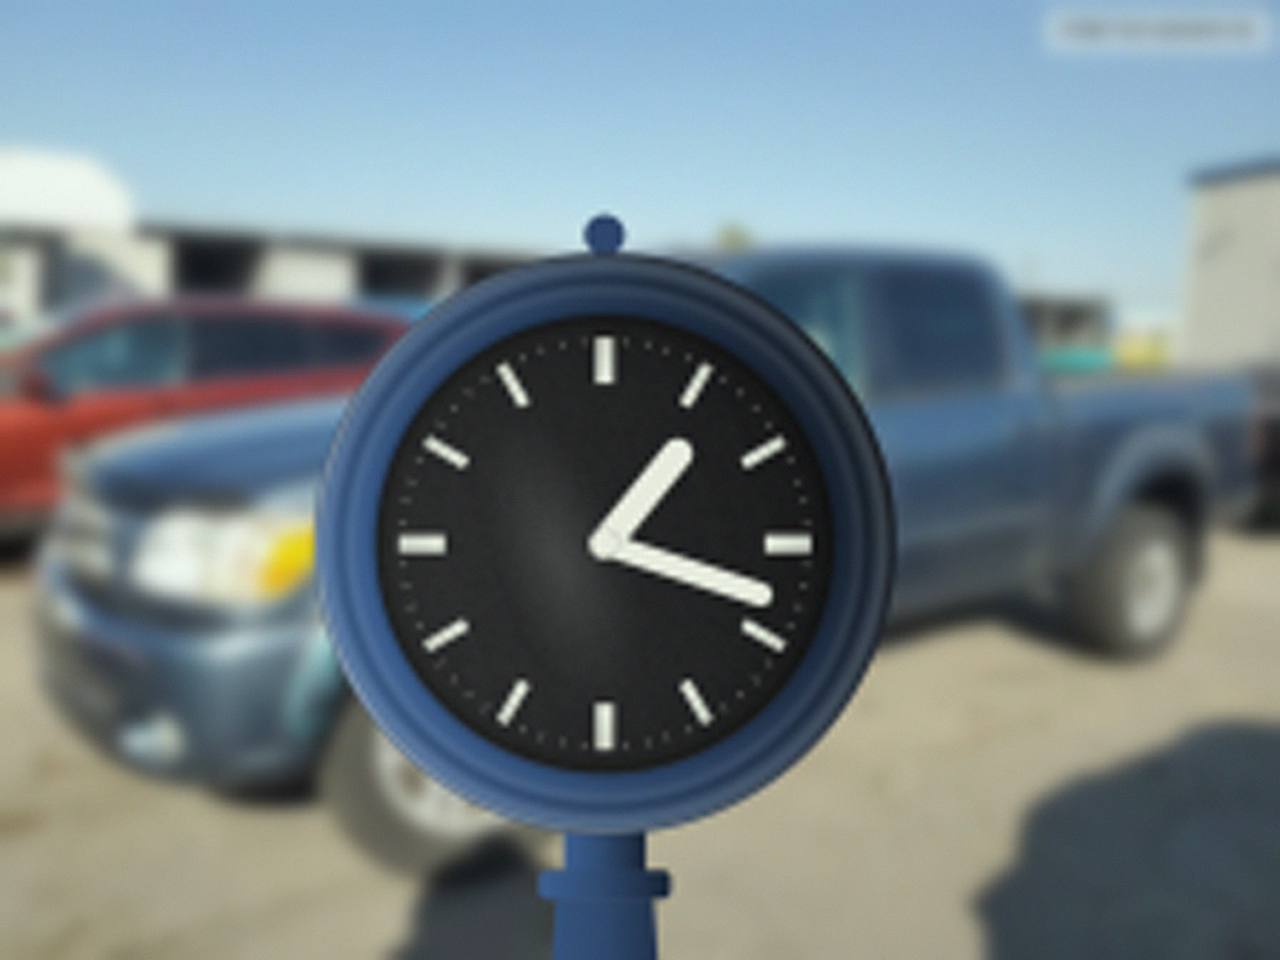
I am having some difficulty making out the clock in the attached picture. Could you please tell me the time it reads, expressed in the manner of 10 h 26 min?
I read 1 h 18 min
